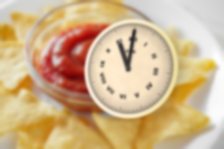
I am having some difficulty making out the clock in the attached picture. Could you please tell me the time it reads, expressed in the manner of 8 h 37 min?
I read 11 h 00 min
